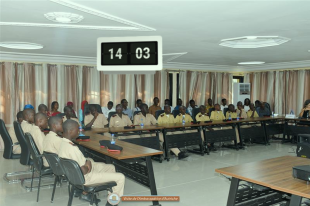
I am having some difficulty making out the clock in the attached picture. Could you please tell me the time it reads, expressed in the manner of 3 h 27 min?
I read 14 h 03 min
